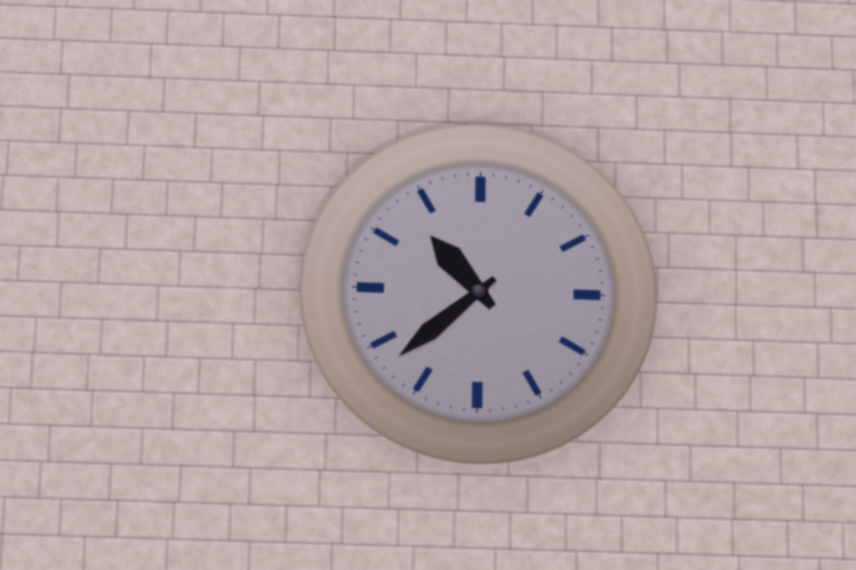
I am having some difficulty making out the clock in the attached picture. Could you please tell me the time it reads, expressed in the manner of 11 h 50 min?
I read 10 h 38 min
